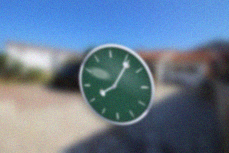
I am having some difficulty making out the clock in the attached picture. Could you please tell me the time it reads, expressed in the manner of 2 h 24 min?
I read 8 h 06 min
